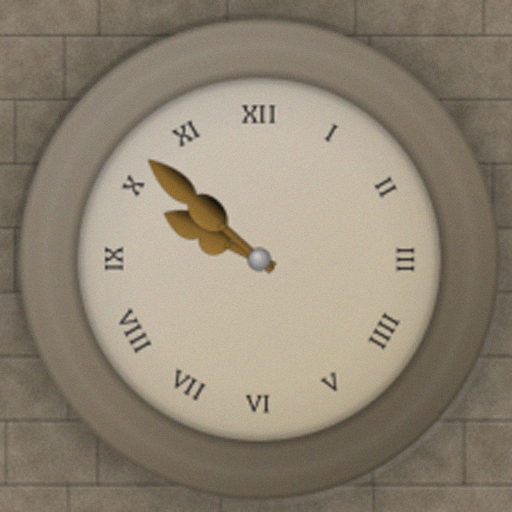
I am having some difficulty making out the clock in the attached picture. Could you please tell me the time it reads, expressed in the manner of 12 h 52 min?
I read 9 h 52 min
